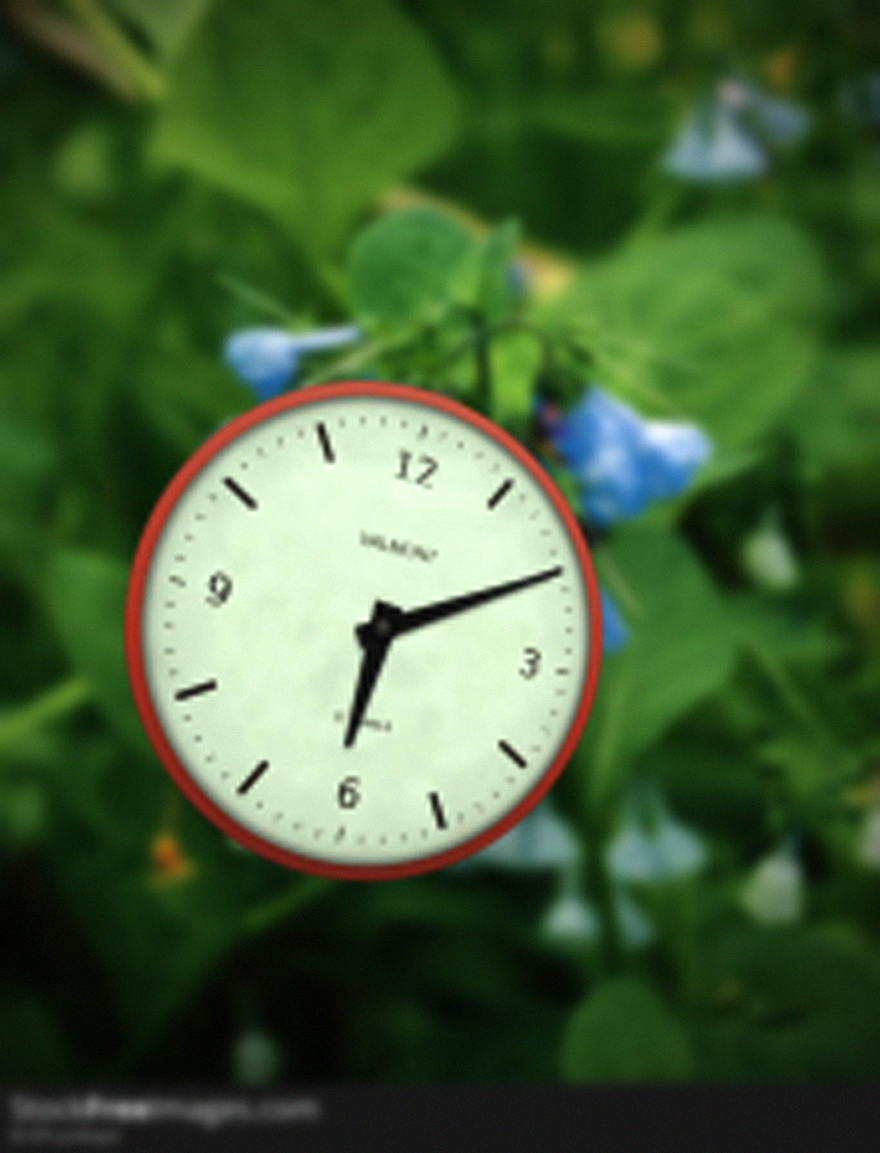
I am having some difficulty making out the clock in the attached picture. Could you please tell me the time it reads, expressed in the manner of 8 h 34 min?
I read 6 h 10 min
